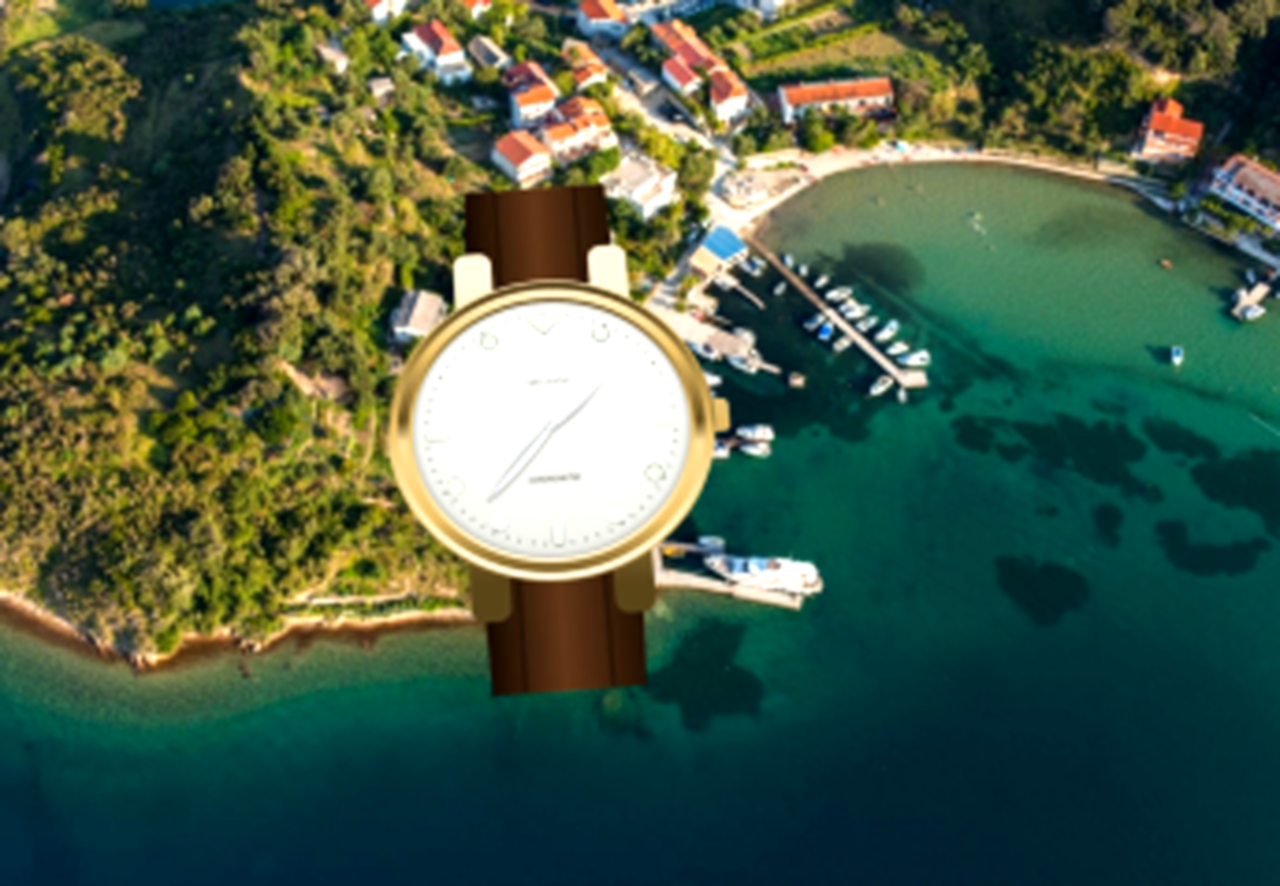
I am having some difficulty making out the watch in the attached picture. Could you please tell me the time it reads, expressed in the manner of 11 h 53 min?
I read 1 h 37 min
